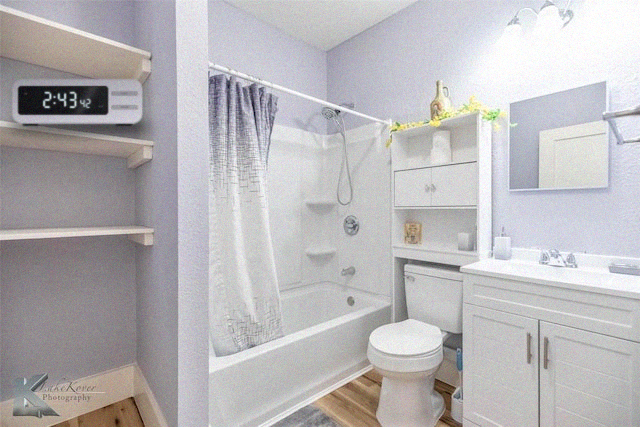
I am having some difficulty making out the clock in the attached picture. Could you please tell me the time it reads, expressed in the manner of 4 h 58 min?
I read 2 h 43 min
